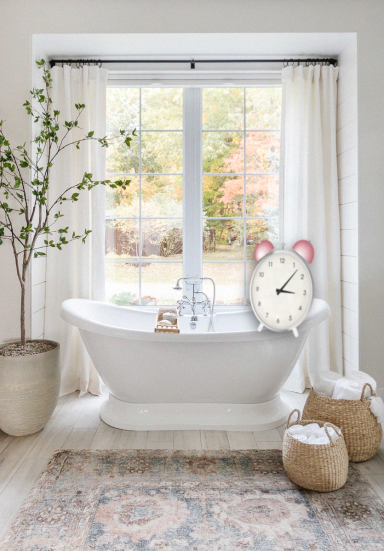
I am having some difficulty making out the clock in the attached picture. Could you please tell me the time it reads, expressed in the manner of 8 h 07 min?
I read 3 h 07 min
